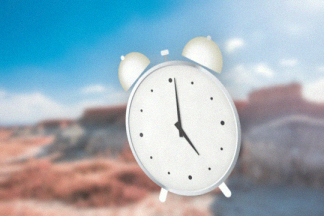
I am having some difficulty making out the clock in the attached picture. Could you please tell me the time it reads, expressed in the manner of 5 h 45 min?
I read 5 h 01 min
